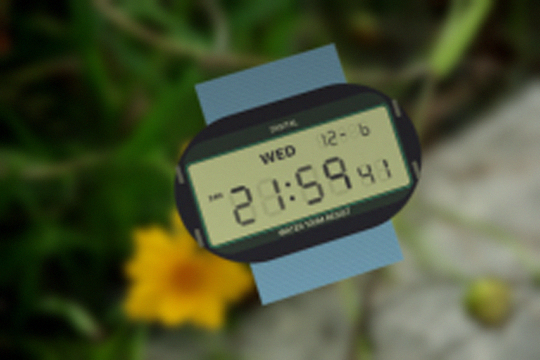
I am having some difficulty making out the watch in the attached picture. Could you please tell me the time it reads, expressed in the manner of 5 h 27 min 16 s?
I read 21 h 59 min 41 s
